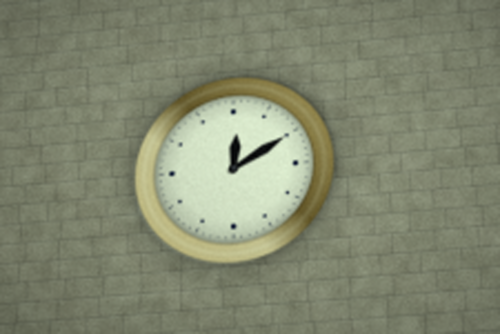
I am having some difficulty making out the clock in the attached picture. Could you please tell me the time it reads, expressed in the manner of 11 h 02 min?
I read 12 h 10 min
